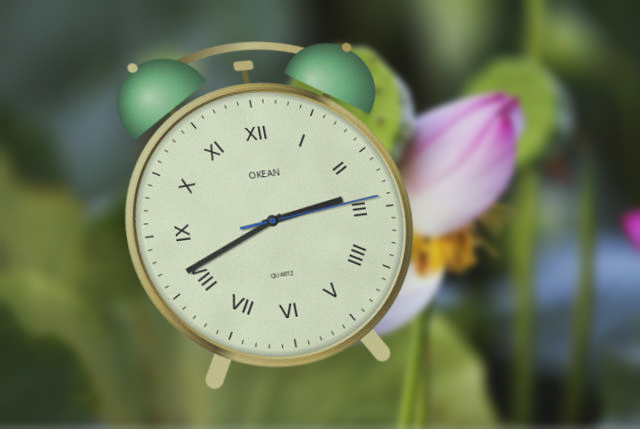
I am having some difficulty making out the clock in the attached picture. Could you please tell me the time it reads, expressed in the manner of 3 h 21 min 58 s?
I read 2 h 41 min 14 s
